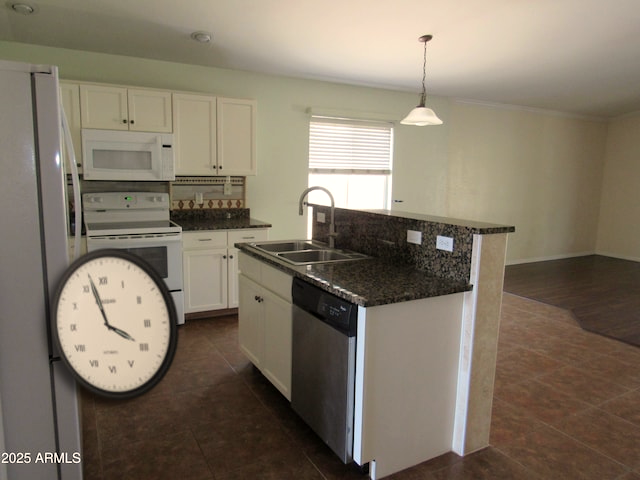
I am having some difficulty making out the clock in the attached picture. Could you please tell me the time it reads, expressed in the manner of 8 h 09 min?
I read 3 h 57 min
